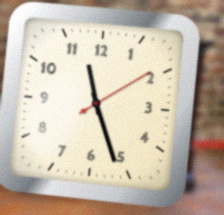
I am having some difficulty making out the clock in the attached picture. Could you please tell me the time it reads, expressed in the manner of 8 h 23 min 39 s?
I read 11 h 26 min 09 s
